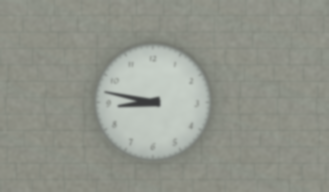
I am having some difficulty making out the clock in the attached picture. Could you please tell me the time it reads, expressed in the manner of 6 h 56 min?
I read 8 h 47 min
